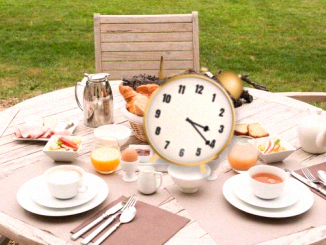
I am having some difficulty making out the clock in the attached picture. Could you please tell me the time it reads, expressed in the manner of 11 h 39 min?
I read 3 h 21 min
